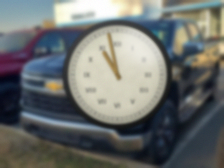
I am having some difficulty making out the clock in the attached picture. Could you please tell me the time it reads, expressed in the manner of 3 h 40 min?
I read 10 h 58 min
